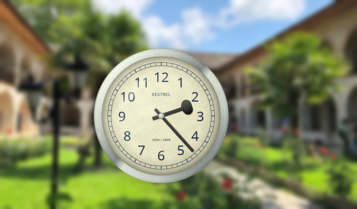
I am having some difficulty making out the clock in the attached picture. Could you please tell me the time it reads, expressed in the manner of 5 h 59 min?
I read 2 h 23 min
